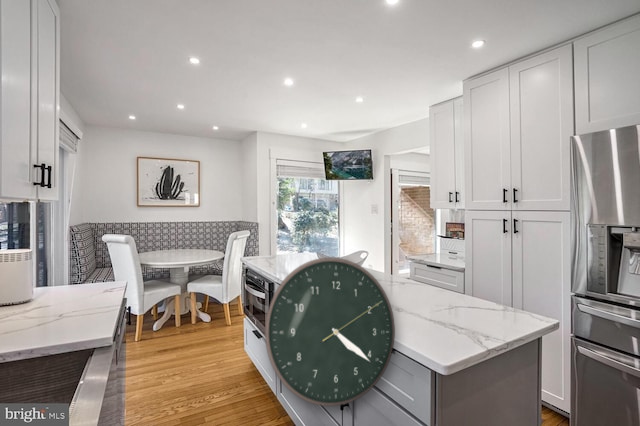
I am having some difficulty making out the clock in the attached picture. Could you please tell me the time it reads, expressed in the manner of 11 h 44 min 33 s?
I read 4 h 21 min 10 s
